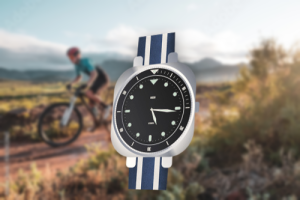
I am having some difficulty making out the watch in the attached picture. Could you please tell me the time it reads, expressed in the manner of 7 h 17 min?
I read 5 h 16 min
